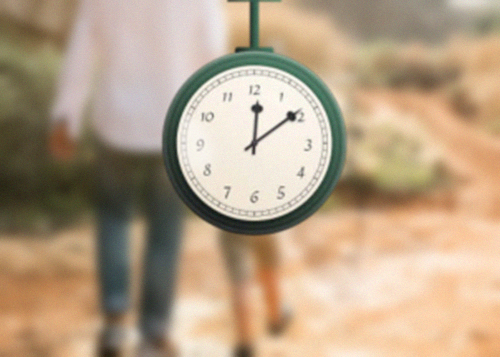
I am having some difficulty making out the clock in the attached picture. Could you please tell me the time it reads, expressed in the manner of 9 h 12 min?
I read 12 h 09 min
